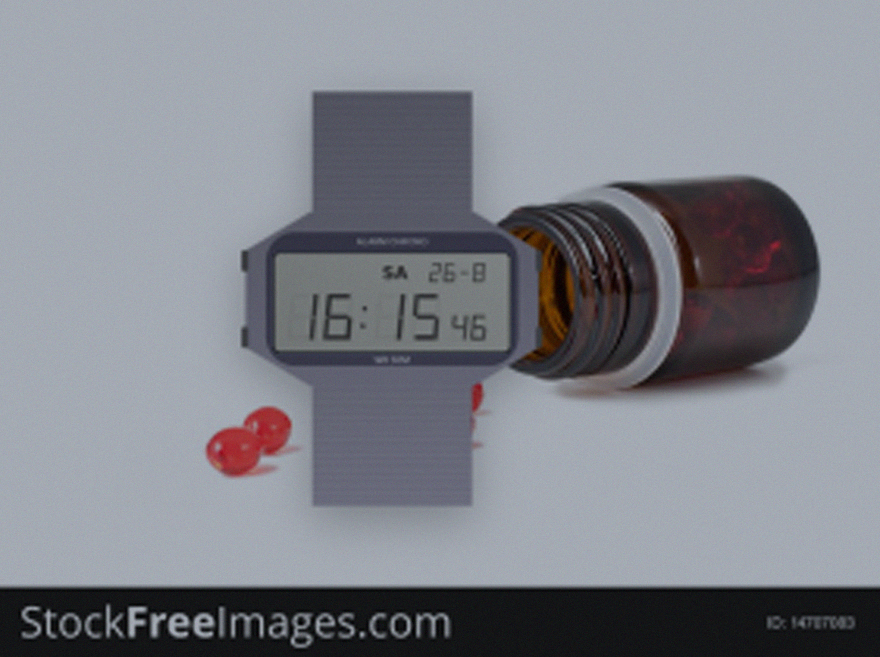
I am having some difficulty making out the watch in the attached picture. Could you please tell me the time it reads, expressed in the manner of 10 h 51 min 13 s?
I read 16 h 15 min 46 s
